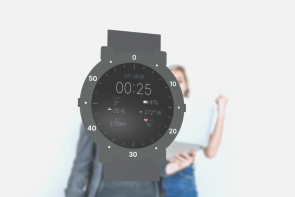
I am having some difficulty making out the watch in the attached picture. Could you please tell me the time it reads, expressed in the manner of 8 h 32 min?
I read 0 h 25 min
